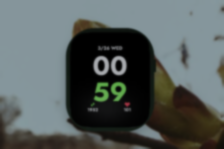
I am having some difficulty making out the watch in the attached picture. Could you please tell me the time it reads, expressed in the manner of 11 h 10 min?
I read 0 h 59 min
